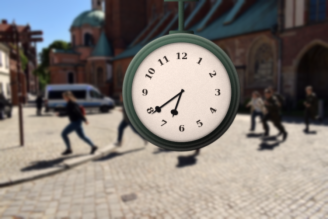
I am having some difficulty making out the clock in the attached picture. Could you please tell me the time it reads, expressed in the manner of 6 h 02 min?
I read 6 h 39 min
